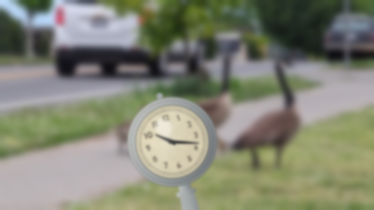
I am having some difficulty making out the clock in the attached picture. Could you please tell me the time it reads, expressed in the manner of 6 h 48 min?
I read 10 h 18 min
